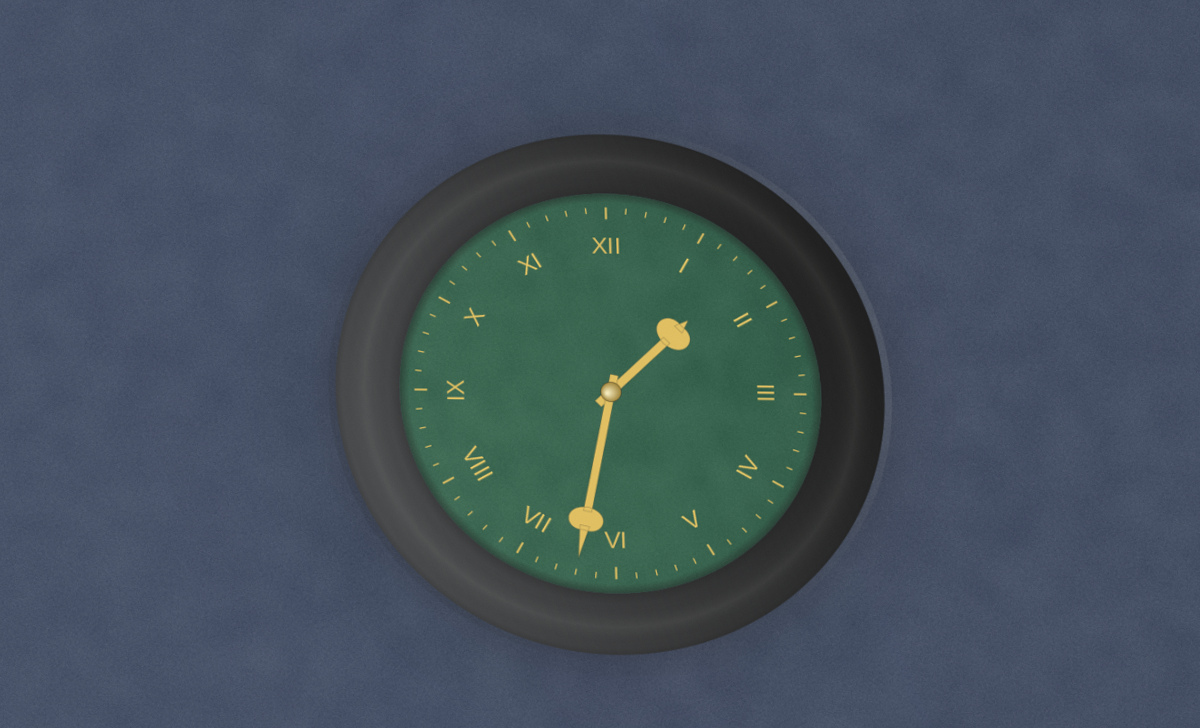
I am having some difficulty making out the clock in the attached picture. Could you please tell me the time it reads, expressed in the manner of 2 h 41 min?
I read 1 h 32 min
